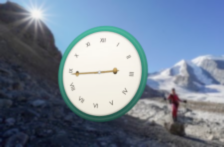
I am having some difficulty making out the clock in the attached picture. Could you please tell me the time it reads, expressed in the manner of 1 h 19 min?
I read 2 h 44 min
